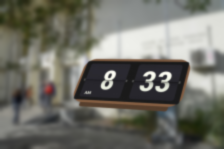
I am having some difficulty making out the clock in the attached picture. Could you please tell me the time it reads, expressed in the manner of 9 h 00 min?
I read 8 h 33 min
